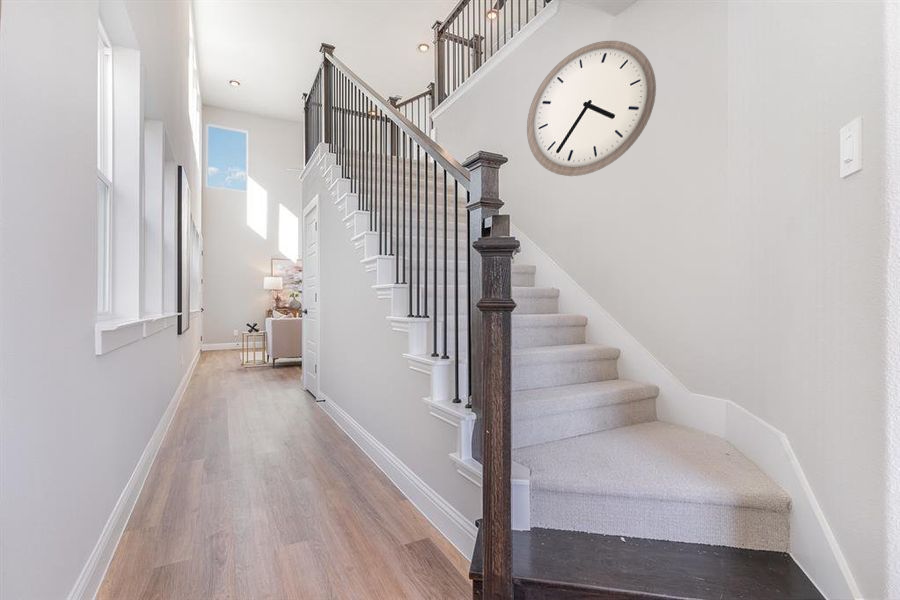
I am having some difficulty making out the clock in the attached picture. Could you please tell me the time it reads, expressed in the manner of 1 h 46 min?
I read 3 h 33 min
